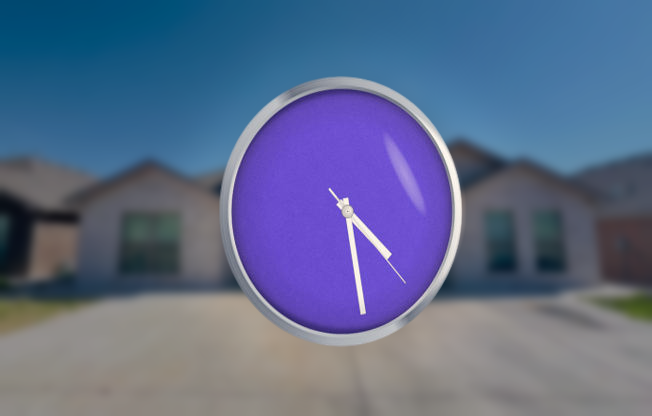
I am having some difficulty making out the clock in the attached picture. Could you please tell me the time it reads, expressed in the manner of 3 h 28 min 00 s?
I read 4 h 28 min 23 s
